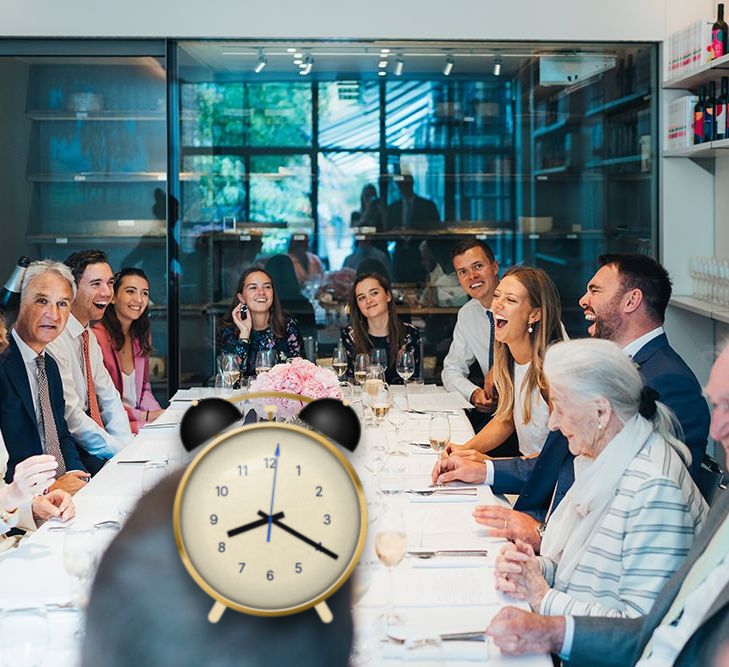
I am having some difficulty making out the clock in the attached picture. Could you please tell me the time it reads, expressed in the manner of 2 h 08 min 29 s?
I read 8 h 20 min 01 s
